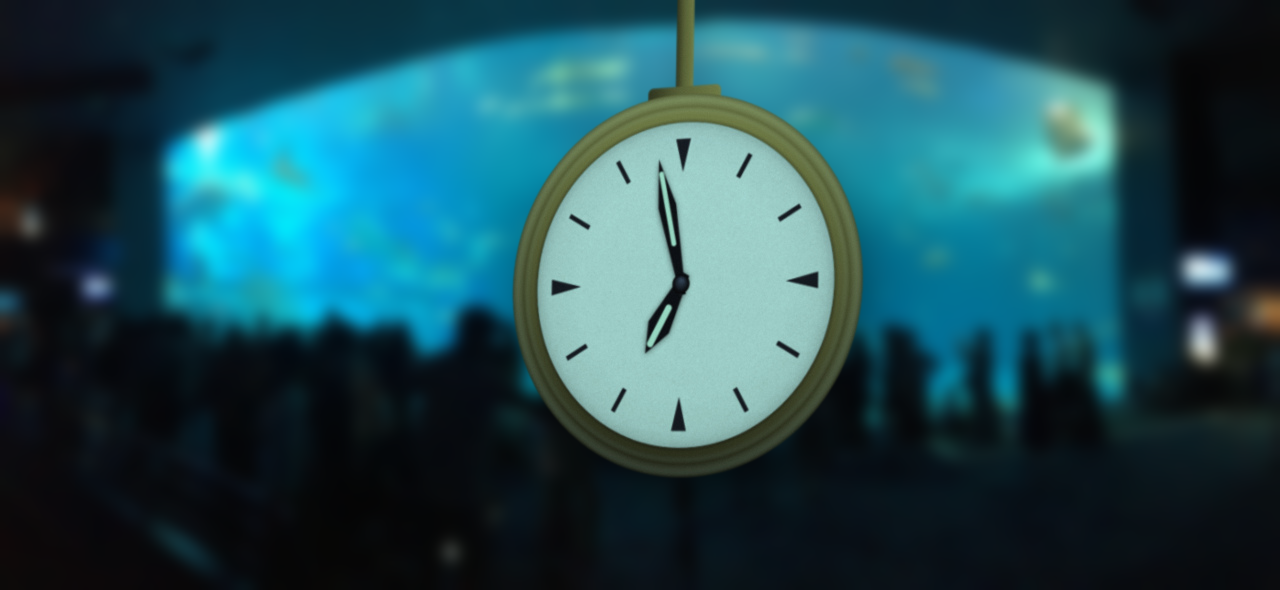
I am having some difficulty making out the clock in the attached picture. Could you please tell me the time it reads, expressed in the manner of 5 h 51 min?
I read 6 h 58 min
